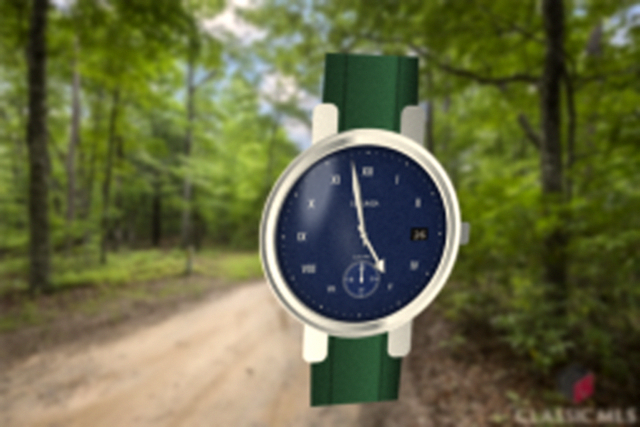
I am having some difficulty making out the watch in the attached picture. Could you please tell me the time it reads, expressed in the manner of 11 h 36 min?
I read 4 h 58 min
